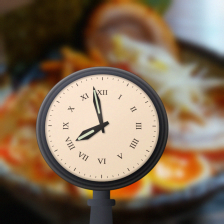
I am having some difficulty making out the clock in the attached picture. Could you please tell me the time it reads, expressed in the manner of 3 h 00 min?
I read 7 h 58 min
